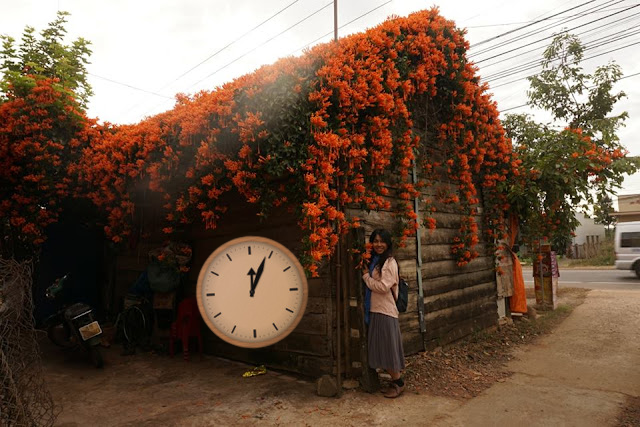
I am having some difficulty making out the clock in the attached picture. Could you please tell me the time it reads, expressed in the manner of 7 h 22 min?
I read 12 h 04 min
